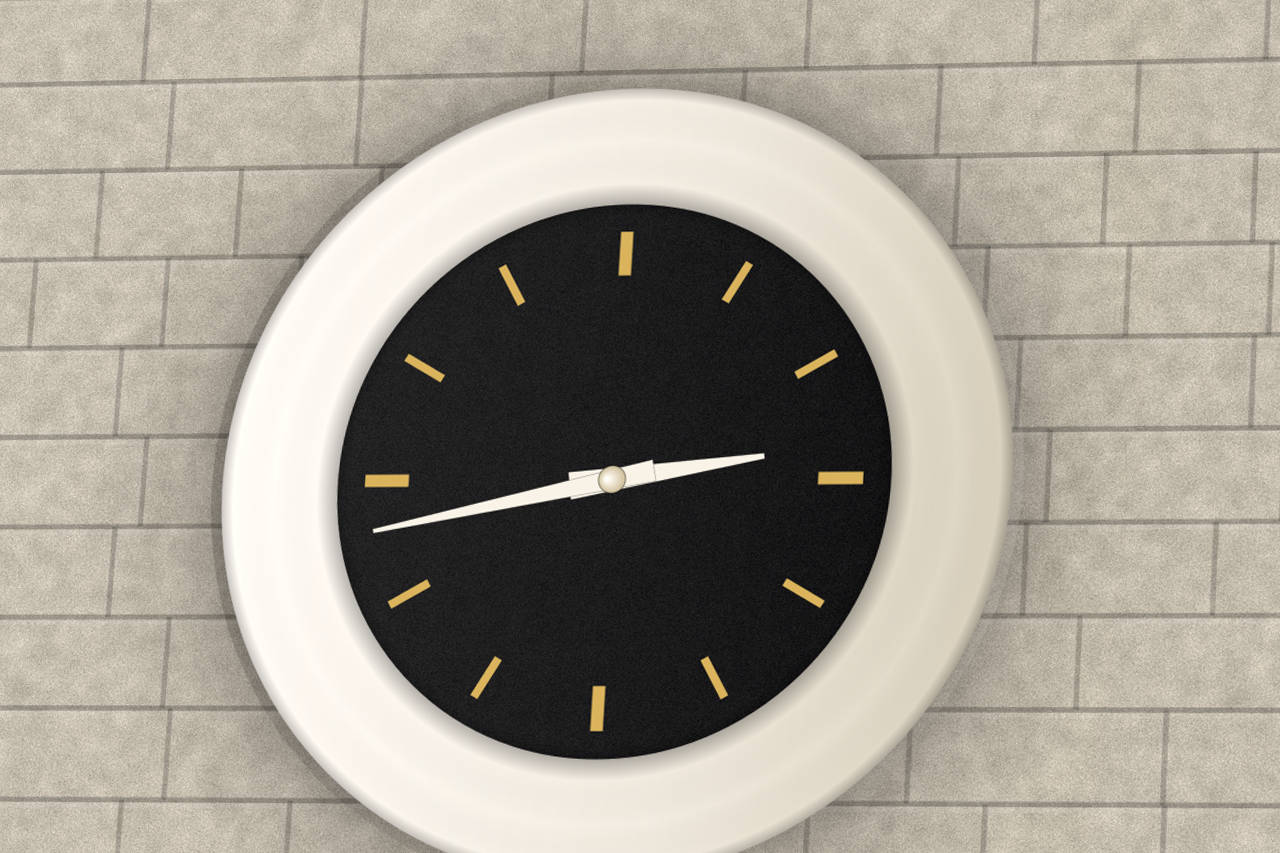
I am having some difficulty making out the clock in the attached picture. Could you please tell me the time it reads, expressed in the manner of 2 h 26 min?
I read 2 h 43 min
